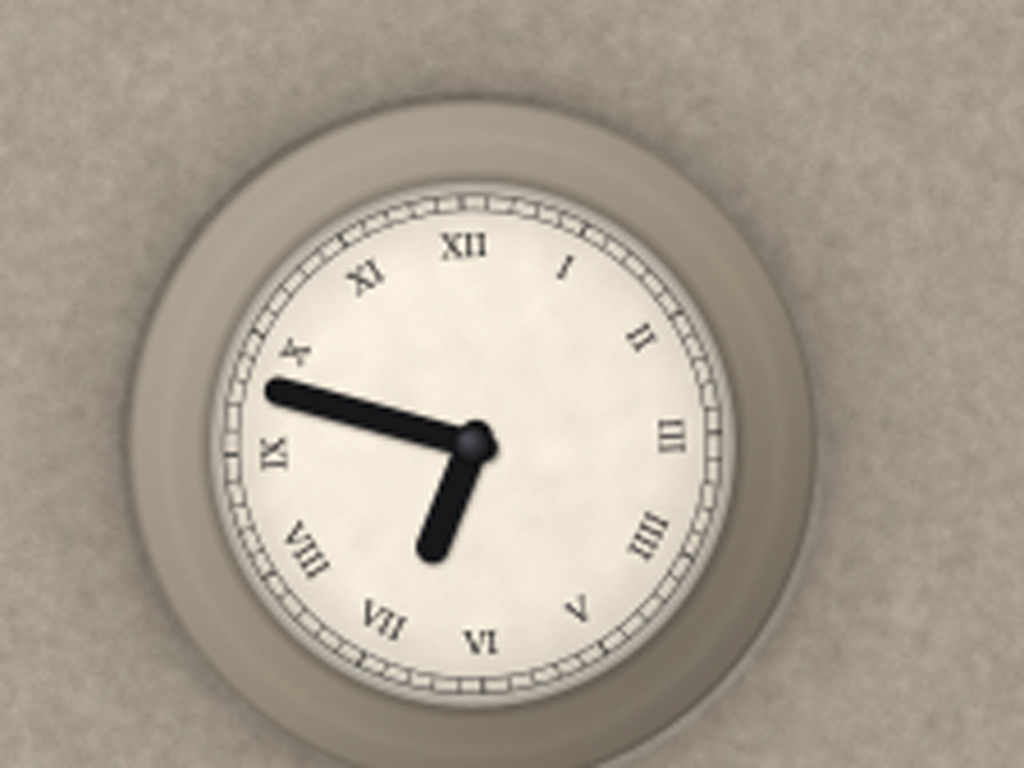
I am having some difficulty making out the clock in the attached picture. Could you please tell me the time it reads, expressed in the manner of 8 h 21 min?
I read 6 h 48 min
